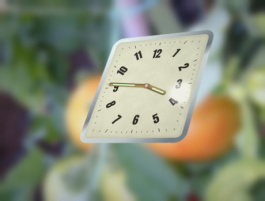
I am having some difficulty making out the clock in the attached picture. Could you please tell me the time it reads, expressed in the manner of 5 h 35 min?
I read 3 h 46 min
